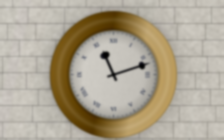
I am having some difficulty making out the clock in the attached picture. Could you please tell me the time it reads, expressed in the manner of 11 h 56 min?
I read 11 h 12 min
